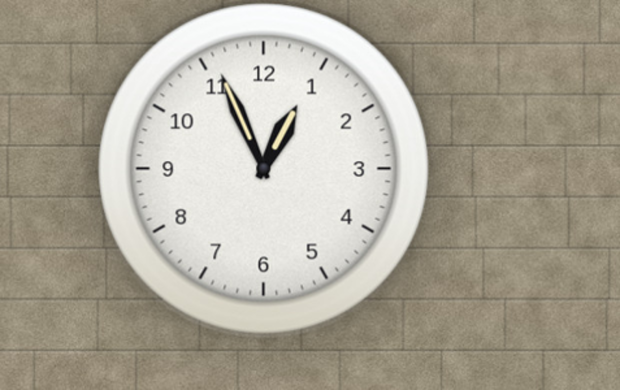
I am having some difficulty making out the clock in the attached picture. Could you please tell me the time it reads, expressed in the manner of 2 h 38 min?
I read 12 h 56 min
